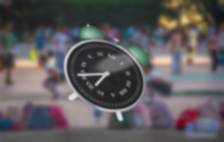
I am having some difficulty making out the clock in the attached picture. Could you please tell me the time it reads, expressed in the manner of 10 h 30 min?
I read 6 h 40 min
